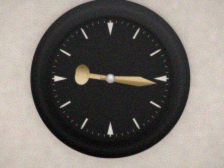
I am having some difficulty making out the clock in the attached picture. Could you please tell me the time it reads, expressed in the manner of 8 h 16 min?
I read 9 h 16 min
